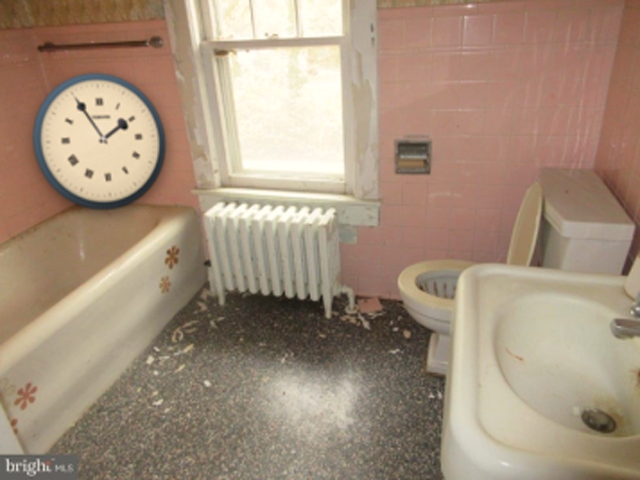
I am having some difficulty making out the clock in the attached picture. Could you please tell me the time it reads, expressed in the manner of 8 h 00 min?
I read 1 h 55 min
